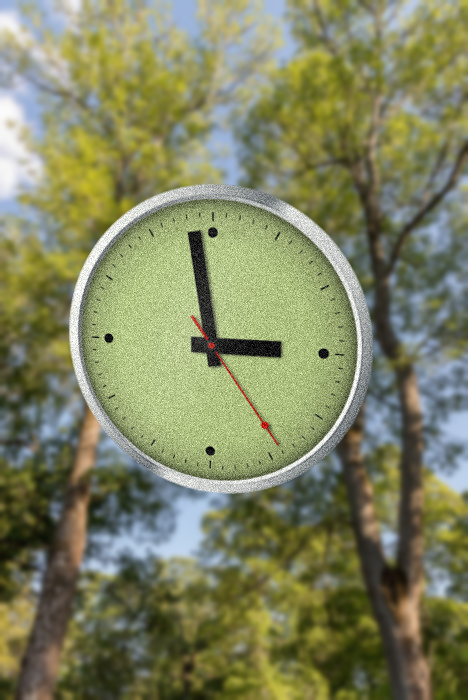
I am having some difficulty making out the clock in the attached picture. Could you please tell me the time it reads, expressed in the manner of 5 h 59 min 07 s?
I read 2 h 58 min 24 s
